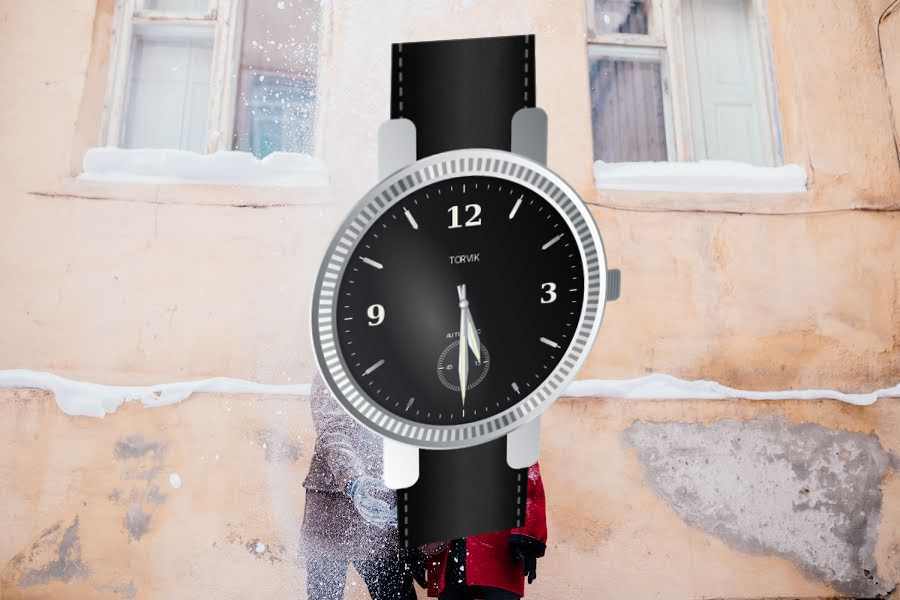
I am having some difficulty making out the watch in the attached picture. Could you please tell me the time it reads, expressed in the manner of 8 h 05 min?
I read 5 h 30 min
